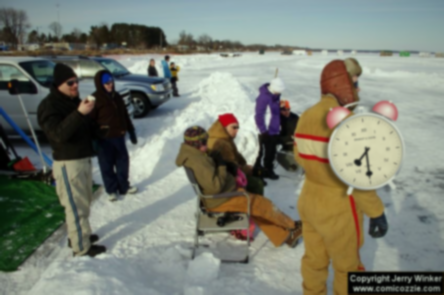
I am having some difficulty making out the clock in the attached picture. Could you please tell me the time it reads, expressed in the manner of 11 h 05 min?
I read 7 h 30 min
